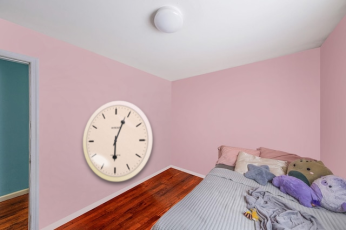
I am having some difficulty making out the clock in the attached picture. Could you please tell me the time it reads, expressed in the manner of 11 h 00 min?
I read 6 h 04 min
